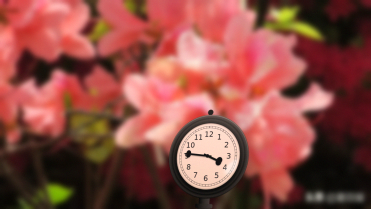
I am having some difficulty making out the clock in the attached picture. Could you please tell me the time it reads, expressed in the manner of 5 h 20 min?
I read 3 h 46 min
